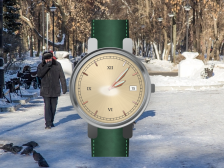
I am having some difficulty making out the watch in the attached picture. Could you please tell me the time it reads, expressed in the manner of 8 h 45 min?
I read 2 h 07 min
